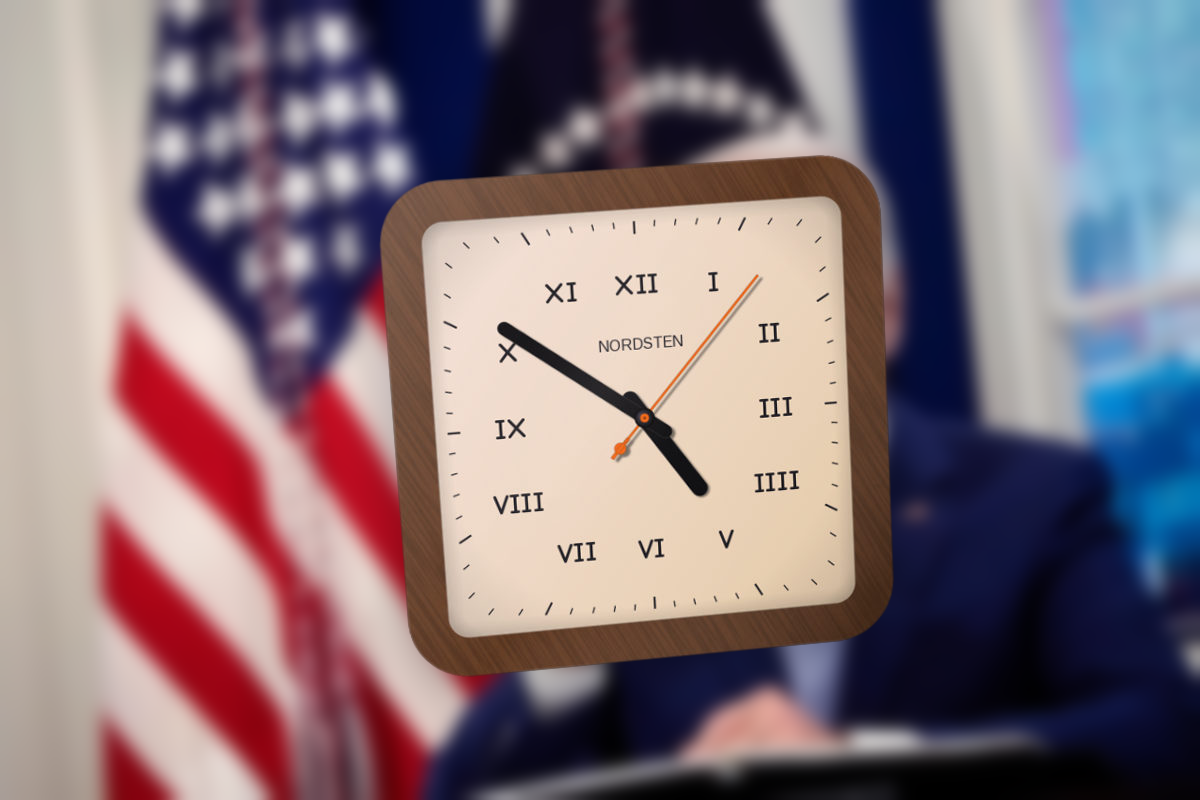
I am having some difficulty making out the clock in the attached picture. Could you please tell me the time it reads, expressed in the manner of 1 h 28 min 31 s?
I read 4 h 51 min 07 s
